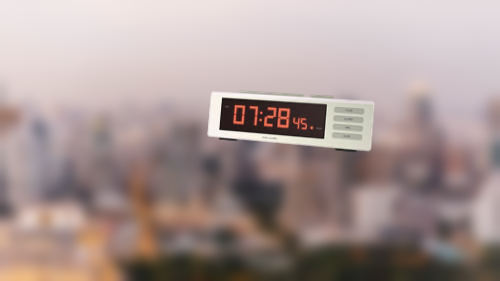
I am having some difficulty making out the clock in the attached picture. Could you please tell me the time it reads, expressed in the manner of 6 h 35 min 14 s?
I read 7 h 28 min 45 s
